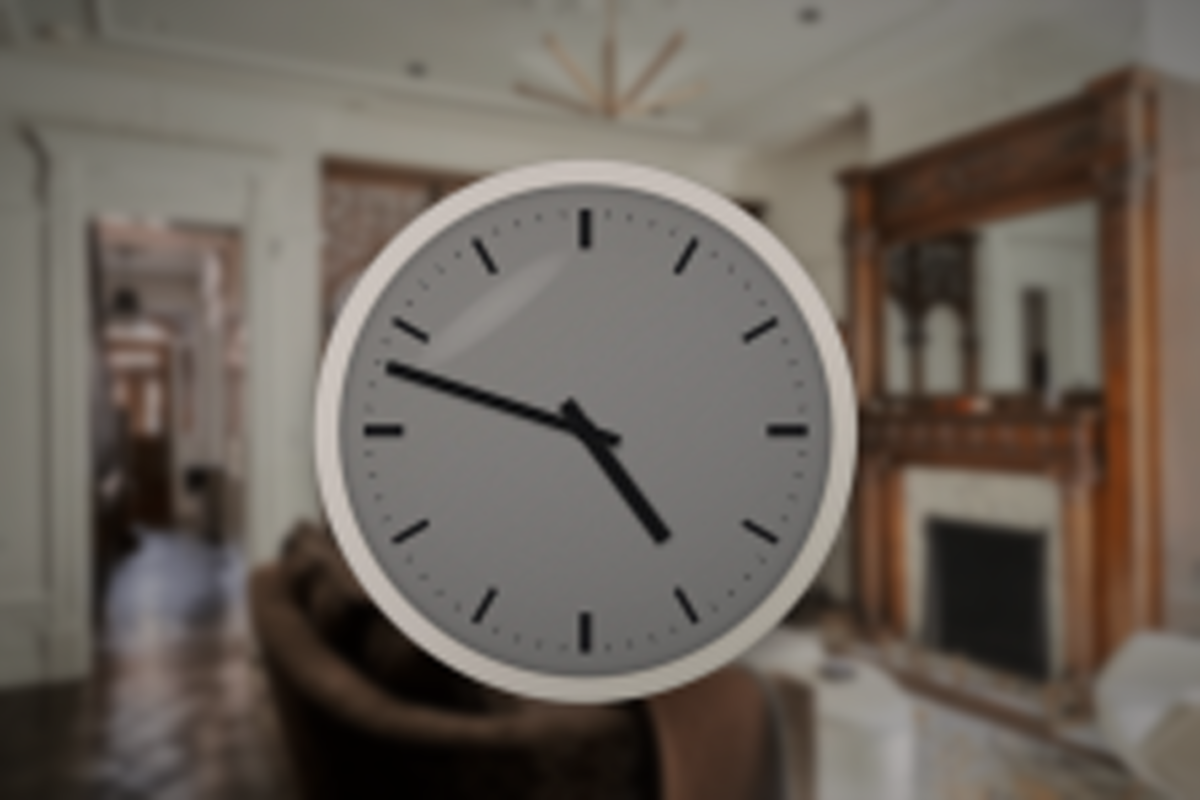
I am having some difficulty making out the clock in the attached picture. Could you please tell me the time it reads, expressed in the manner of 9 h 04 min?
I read 4 h 48 min
